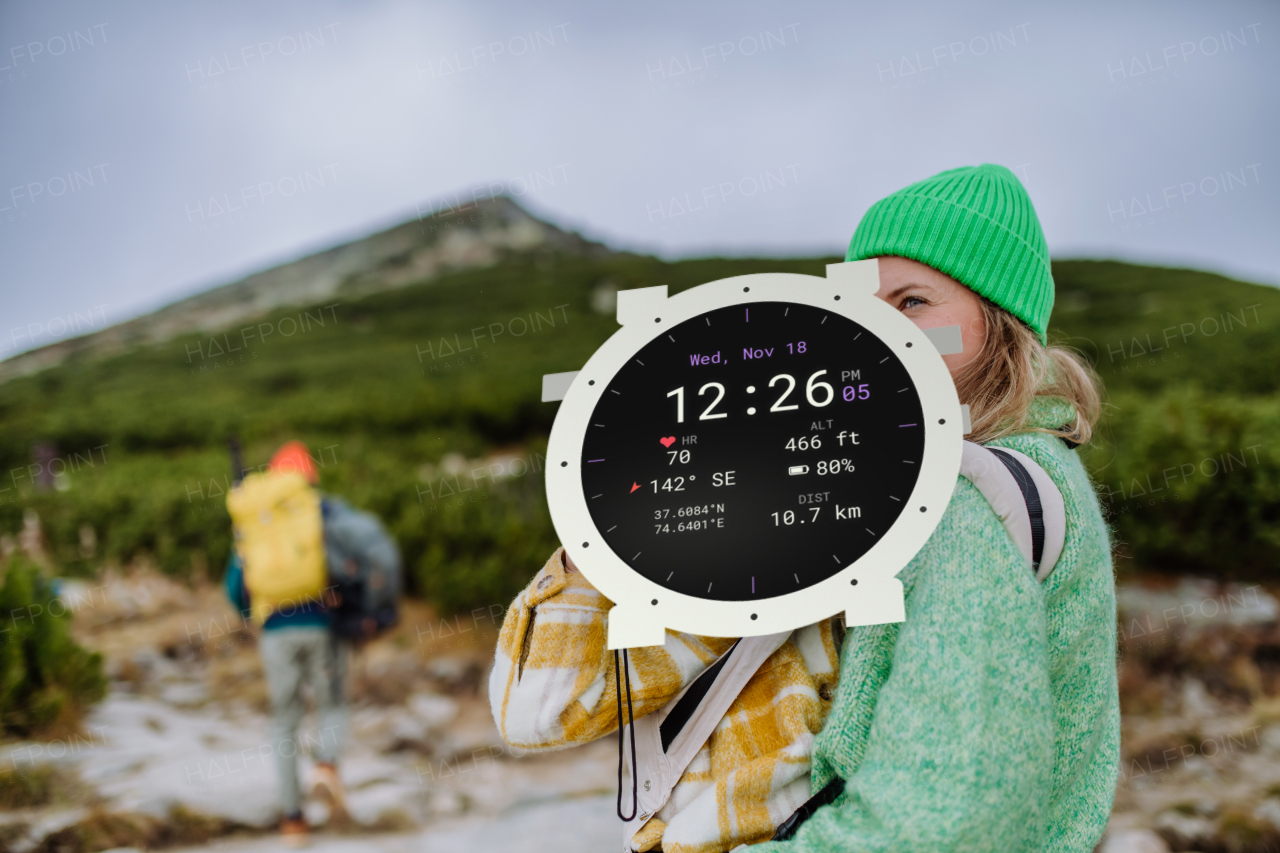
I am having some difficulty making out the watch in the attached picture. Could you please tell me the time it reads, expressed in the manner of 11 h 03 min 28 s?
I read 12 h 26 min 05 s
